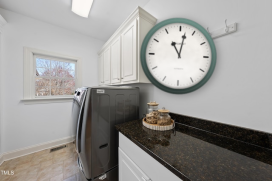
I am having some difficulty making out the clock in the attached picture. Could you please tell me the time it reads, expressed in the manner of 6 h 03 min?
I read 11 h 02 min
